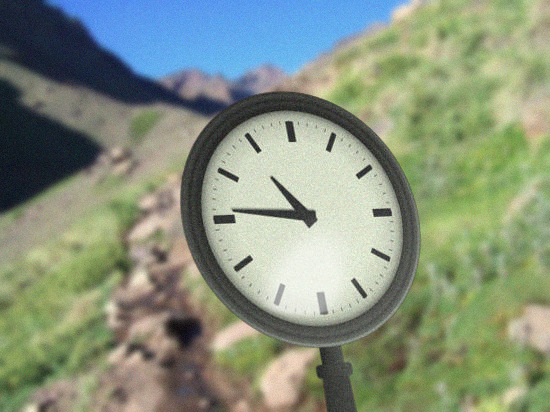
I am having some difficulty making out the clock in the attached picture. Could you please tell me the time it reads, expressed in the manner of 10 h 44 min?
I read 10 h 46 min
